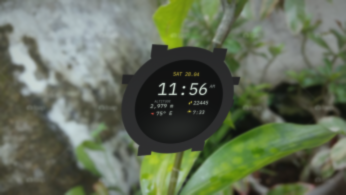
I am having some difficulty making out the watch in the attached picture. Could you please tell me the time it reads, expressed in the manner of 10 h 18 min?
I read 11 h 56 min
